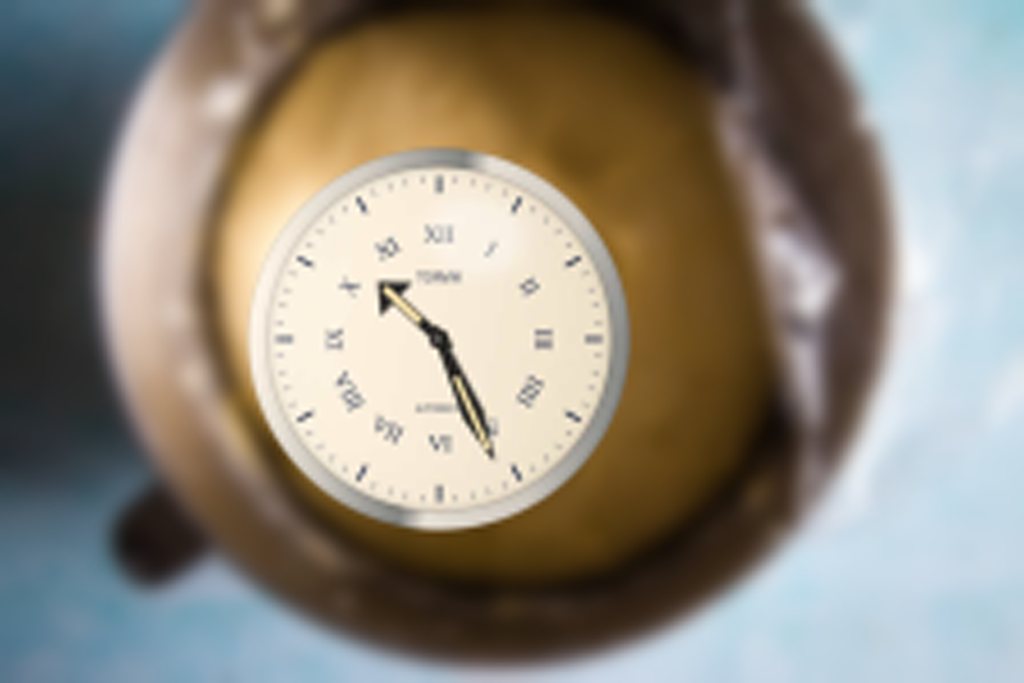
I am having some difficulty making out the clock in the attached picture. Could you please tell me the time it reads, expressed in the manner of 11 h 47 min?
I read 10 h 26 min
